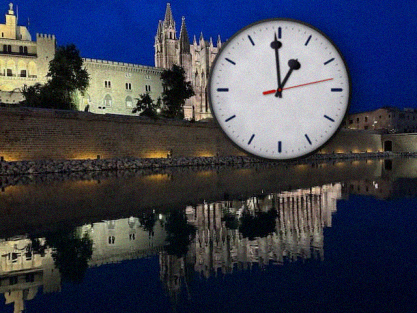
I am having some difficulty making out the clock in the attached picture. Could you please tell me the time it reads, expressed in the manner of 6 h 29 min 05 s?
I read 12 h 59 min 13 s
